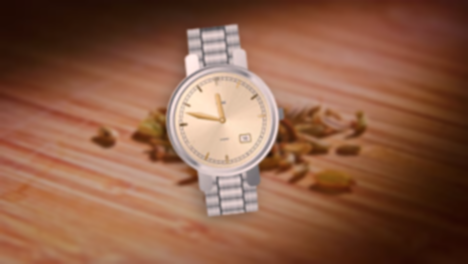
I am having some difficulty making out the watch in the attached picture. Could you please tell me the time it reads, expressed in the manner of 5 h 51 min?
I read 11 h 48 min
